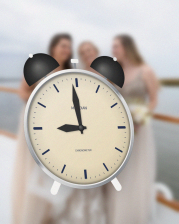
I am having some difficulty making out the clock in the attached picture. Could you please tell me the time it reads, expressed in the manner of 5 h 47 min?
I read 8 h 59 min
